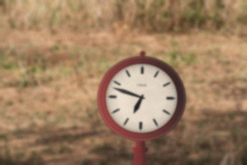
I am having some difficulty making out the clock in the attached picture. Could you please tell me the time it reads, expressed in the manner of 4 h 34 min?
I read 6 h 48 min
